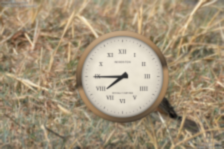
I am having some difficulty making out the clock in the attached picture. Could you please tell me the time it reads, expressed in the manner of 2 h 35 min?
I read 7 h 45 min
